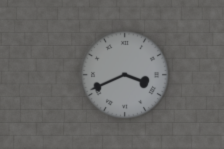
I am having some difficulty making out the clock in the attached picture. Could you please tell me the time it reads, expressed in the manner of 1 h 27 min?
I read 3 h 41 min
